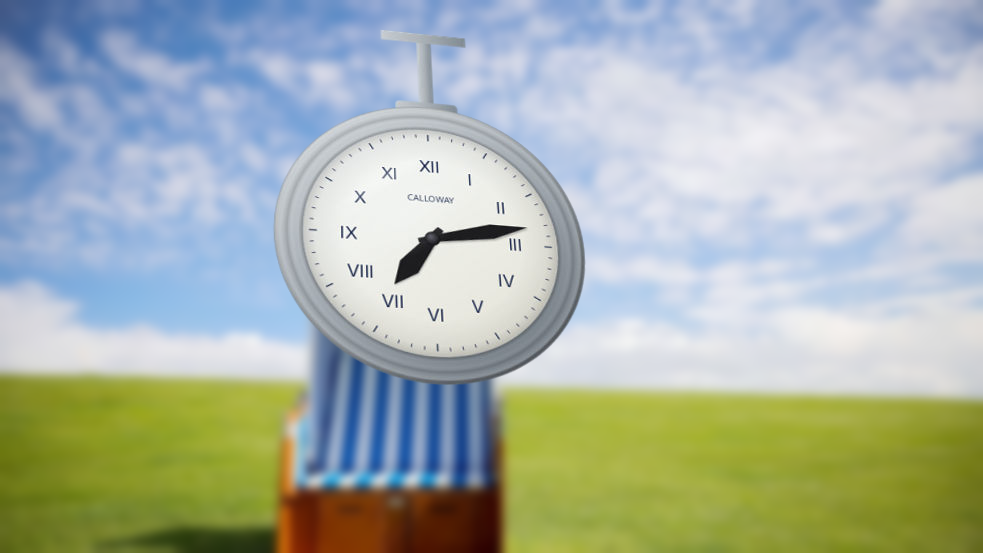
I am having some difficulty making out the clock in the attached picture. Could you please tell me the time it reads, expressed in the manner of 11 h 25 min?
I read 7 h 13 min
